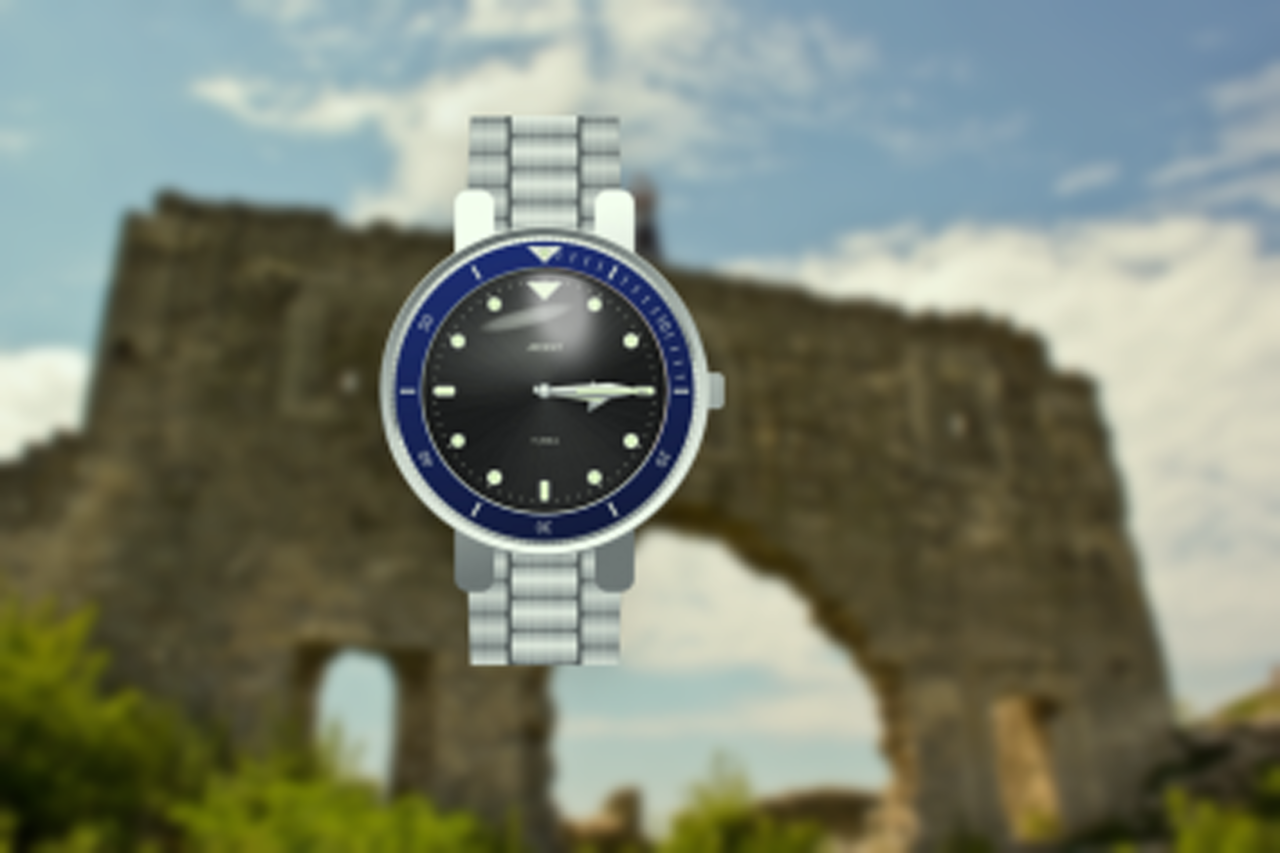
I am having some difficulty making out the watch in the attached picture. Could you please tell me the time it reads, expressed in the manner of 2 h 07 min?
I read 3 h 15 min
